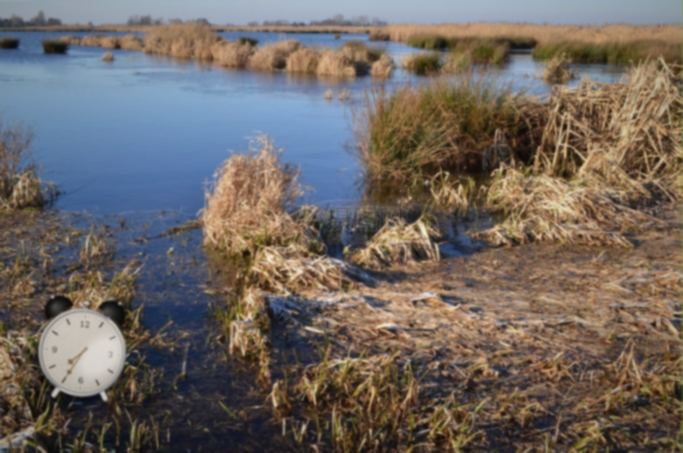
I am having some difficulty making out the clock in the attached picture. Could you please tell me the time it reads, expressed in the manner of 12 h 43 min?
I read 7 h 35 min
